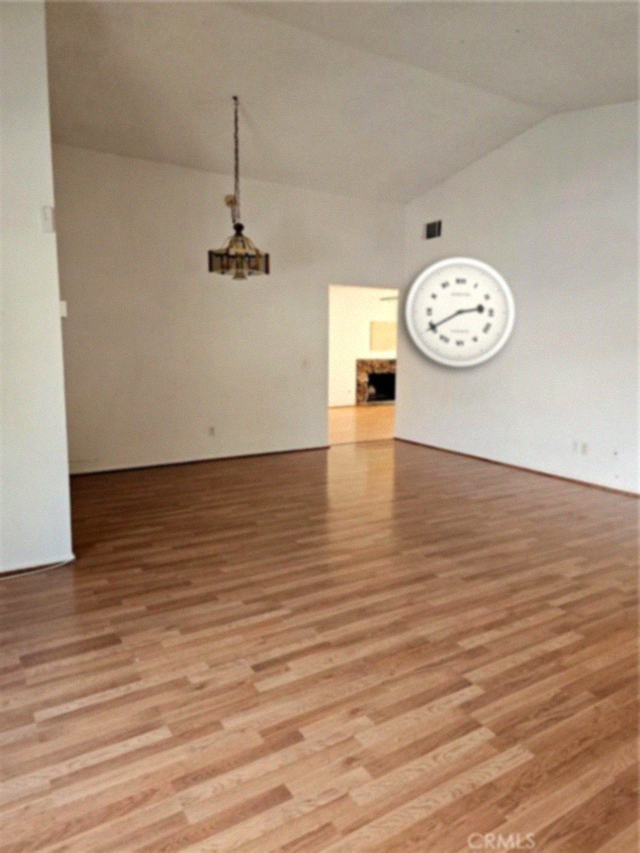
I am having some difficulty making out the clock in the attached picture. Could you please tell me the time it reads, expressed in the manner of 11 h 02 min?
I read 2 h 40 min
